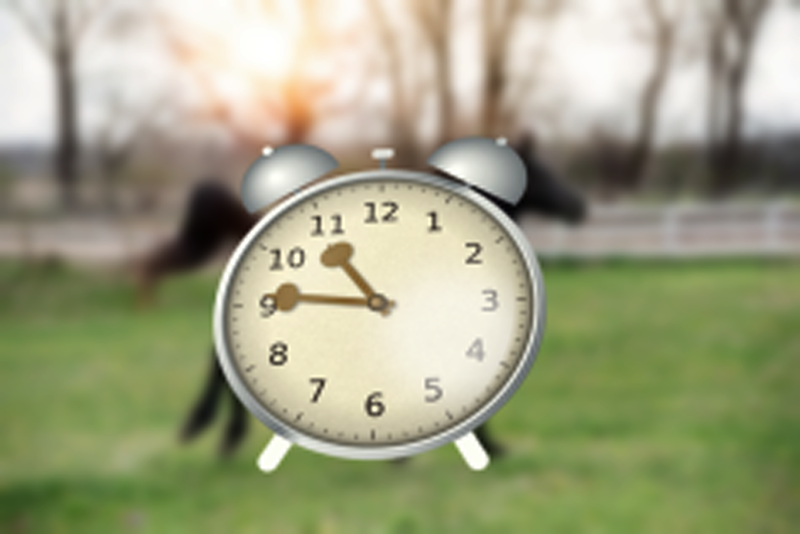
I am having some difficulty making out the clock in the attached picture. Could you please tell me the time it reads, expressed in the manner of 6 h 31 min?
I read 10 h 46 min
